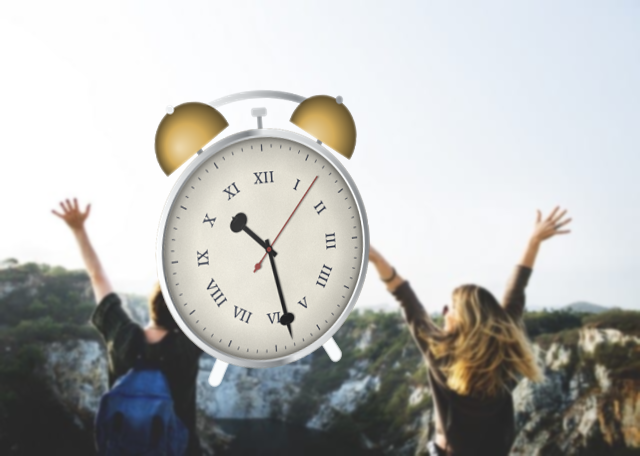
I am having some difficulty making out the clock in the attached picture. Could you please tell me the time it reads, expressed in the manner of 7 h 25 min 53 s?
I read 10 h 28 min 07 s
